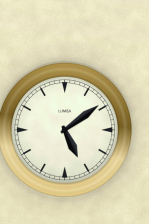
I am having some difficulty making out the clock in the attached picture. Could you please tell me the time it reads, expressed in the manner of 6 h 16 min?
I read 5 h 09 min
